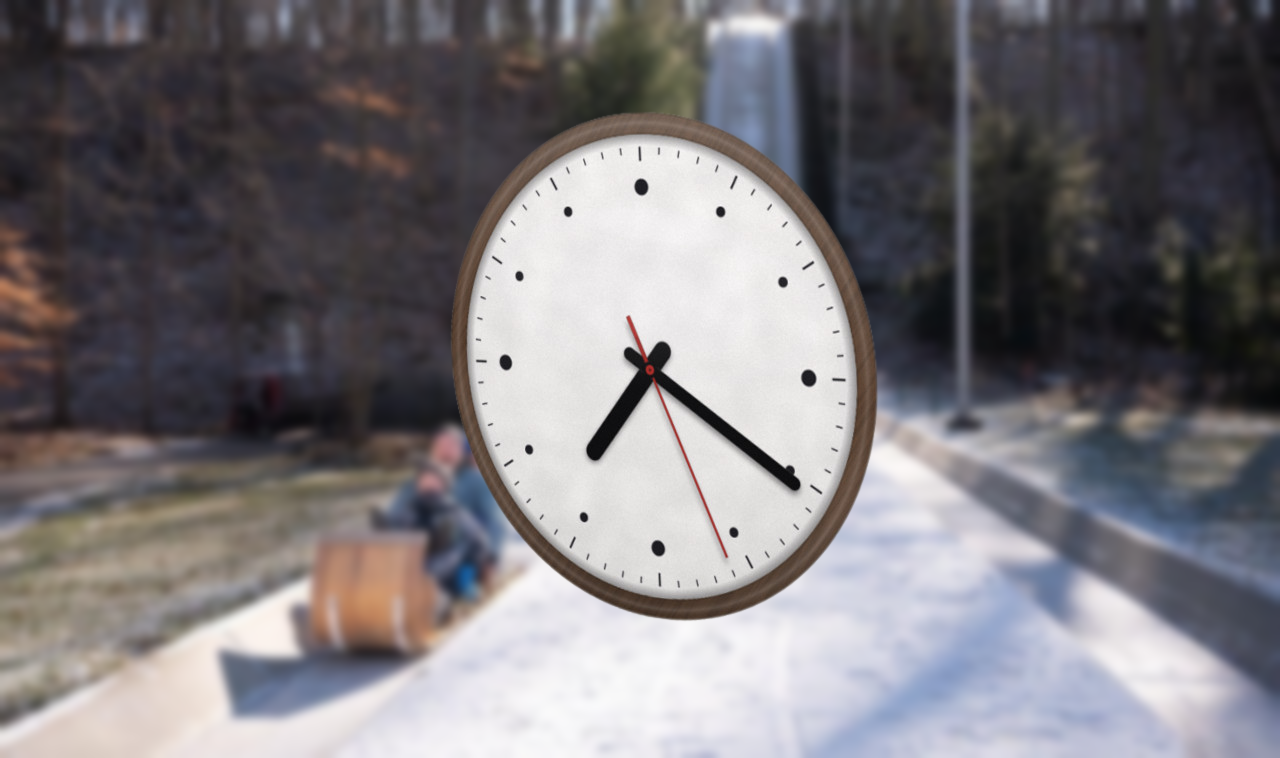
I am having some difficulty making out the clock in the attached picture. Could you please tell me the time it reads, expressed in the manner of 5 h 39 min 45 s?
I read 7 h 20 min 26 s
